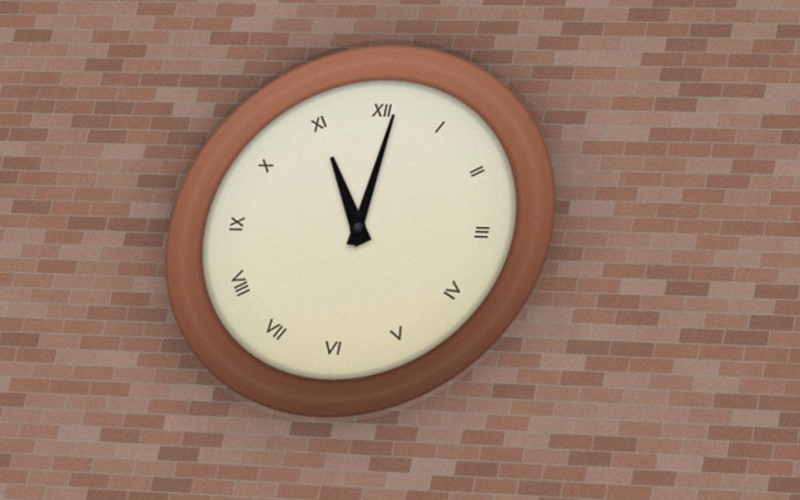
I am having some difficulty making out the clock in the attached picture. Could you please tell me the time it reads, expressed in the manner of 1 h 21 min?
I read 11 h 01 min
